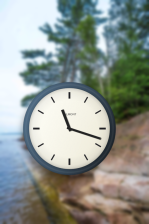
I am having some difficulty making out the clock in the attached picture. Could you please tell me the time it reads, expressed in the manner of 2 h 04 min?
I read 11 h 18 min
